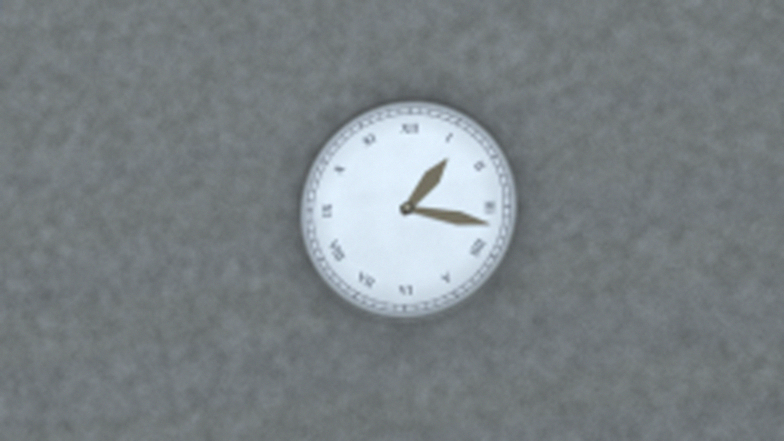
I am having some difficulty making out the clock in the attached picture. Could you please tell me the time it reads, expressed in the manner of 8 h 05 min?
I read 1 h 17 min
